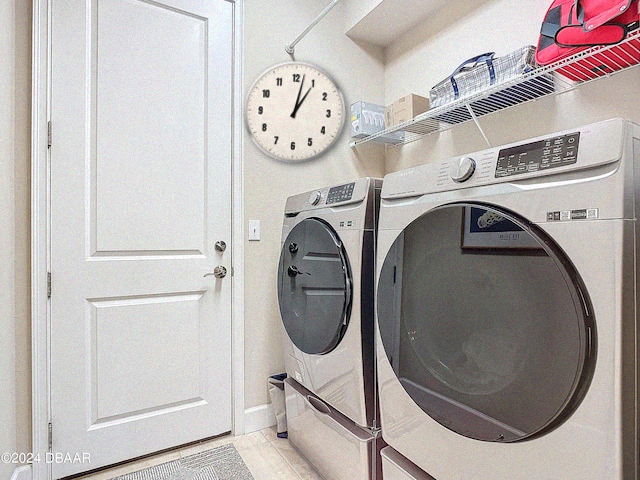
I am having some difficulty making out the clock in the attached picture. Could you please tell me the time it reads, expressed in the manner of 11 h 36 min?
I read 1 h 02 min
